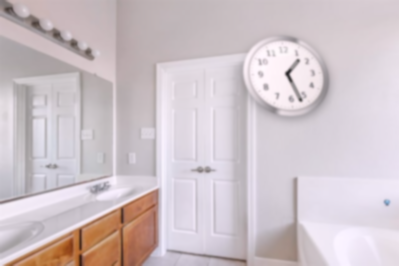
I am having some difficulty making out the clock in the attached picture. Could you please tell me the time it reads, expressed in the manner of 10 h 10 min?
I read 1 h 27 min
